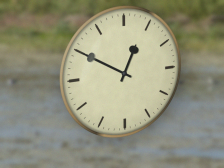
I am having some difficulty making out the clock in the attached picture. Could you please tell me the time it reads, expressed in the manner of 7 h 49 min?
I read 12 h 50 min
